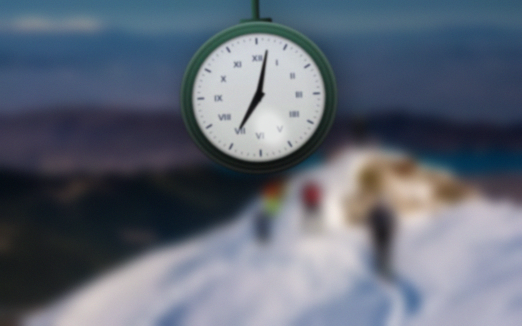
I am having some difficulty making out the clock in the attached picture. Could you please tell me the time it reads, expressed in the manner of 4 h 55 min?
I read 7 h 02 min
